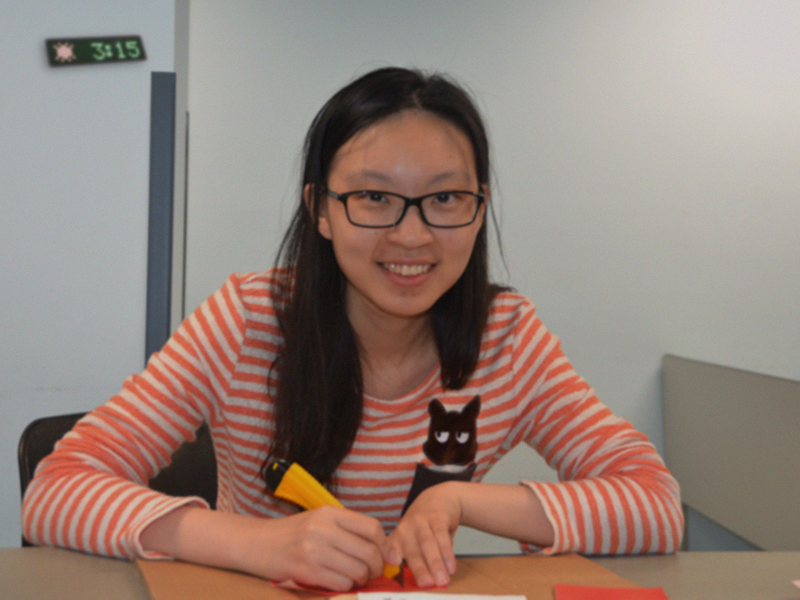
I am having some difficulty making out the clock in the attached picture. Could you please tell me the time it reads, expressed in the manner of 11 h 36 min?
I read 3 h 15 min
